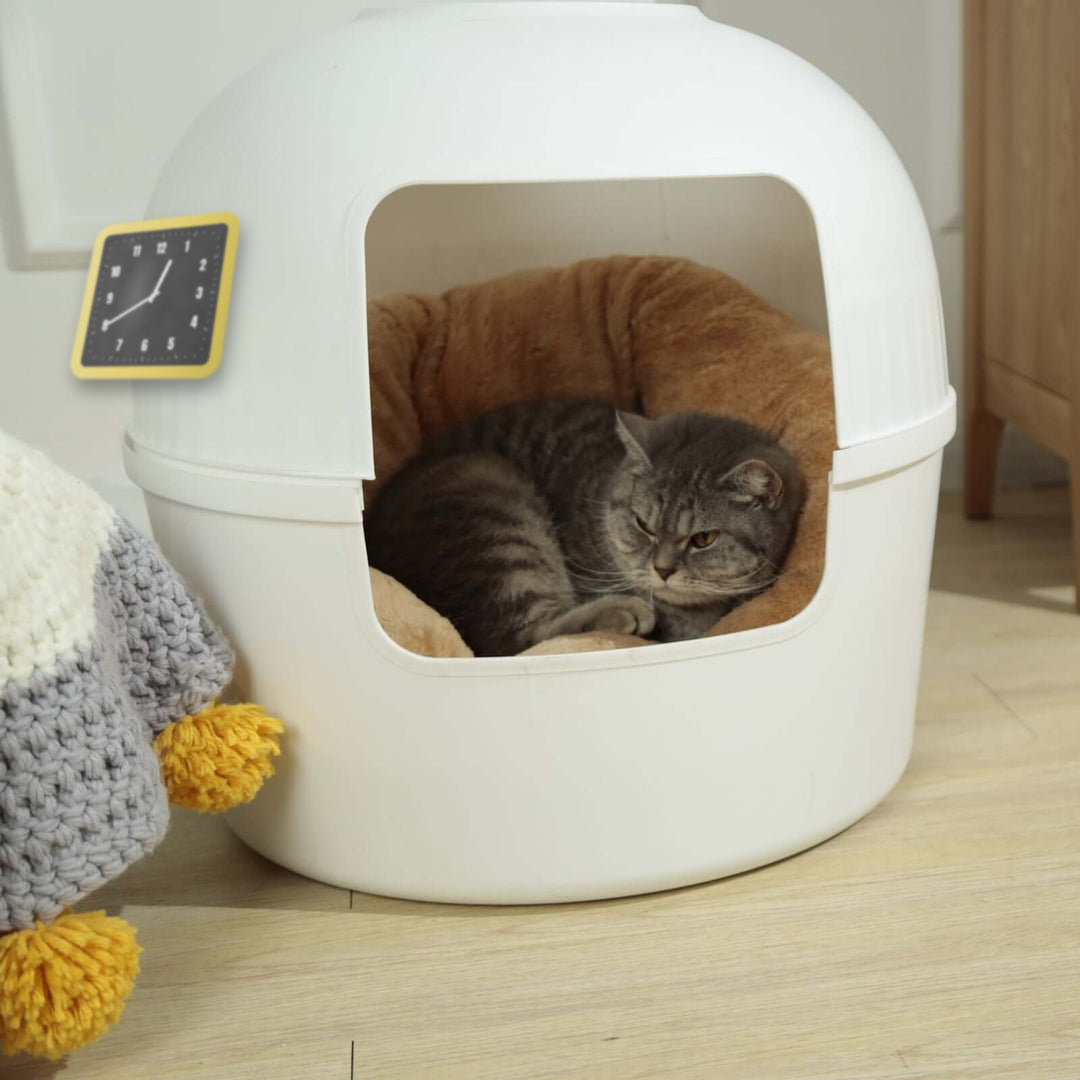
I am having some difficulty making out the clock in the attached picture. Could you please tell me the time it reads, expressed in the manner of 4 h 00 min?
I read 12 h 40 min
